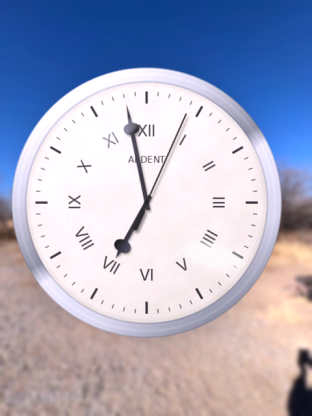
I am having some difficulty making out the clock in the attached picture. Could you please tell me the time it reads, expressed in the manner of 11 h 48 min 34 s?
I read 6 h 58 min 04 s
